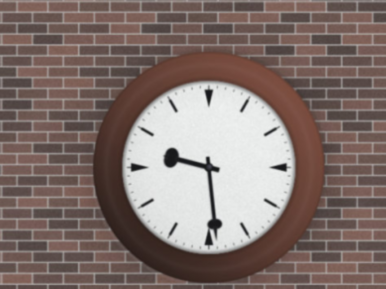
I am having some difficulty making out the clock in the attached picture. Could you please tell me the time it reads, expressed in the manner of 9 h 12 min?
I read 9 h 29 min
